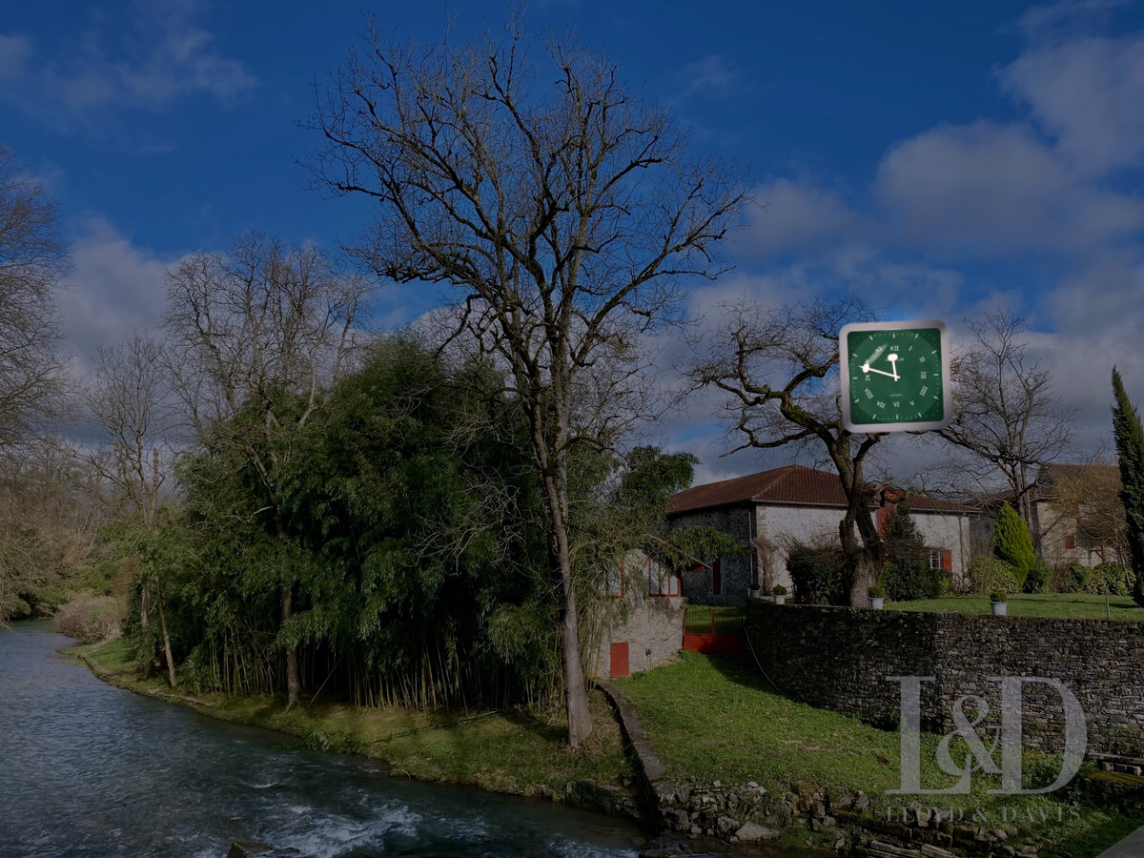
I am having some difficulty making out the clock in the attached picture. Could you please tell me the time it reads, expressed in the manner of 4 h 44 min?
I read 11 h 48 min
